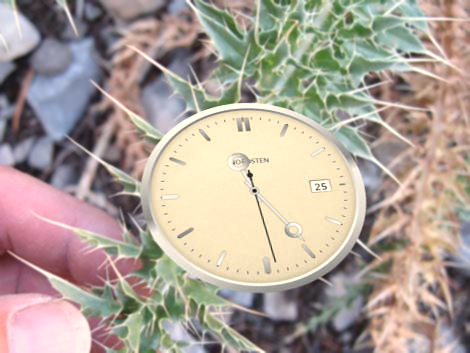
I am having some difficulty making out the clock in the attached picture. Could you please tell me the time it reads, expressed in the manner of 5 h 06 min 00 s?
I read 11 h 24 min 29 s
